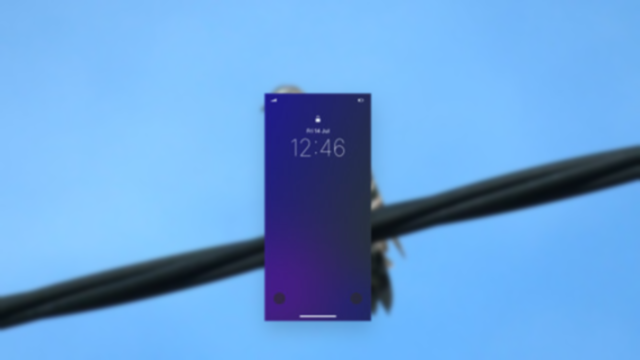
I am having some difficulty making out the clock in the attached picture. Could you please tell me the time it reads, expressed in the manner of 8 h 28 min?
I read 12 h 46 min
